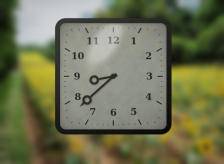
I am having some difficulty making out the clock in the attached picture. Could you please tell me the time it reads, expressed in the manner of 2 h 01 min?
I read 8 h 38 min
